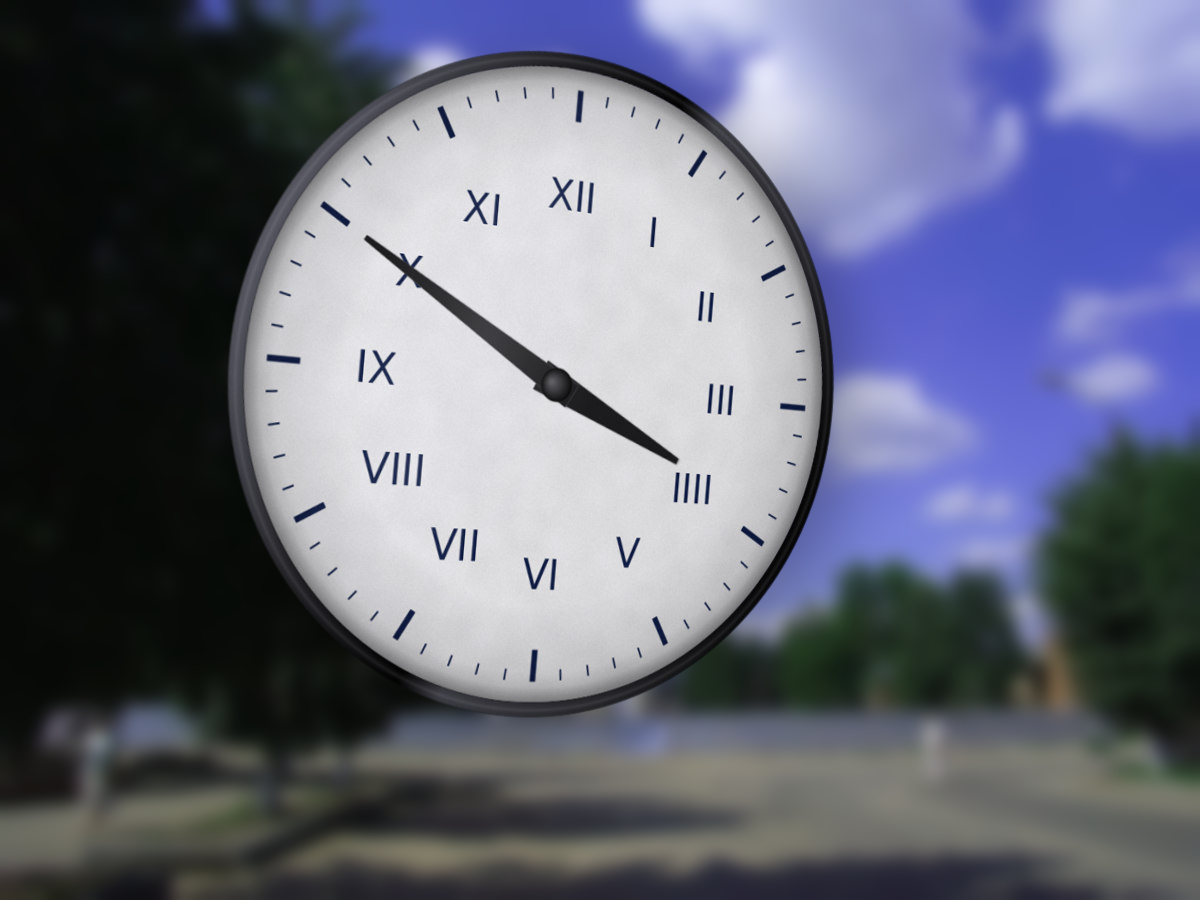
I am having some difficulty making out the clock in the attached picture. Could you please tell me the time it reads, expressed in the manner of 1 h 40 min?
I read 3 h 50 min
